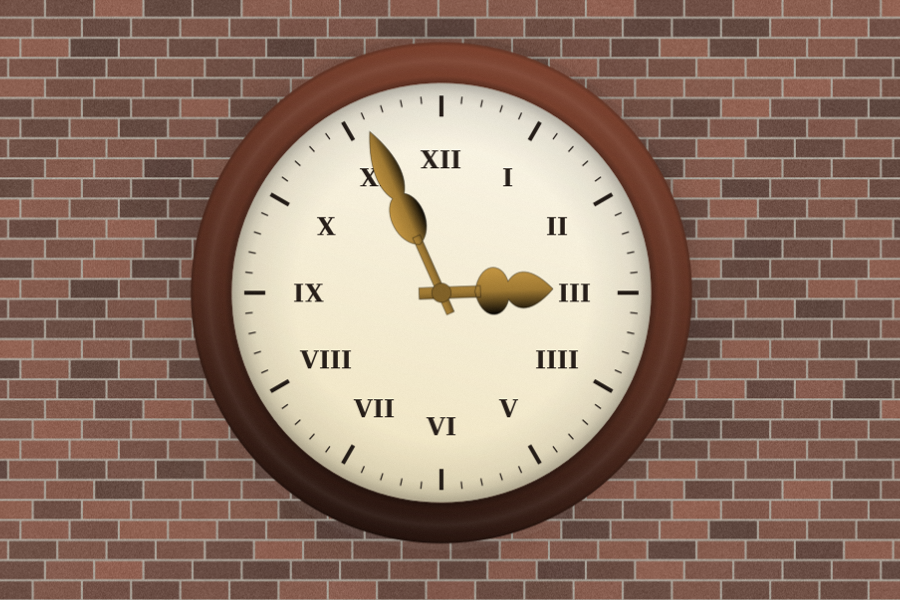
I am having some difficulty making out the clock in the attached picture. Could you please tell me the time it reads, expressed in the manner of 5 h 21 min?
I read 2 h 56 min
